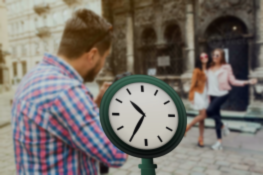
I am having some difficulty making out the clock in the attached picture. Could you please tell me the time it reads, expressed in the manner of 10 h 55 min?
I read 10 h 35 min
